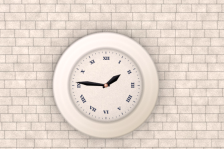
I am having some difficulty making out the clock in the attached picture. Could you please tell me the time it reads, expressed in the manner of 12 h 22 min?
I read 1 h 46 min
